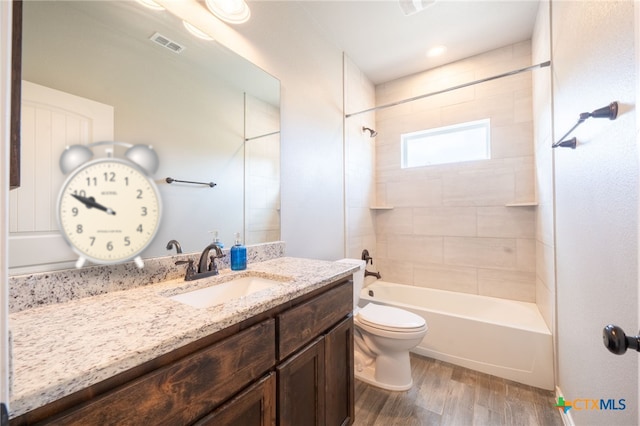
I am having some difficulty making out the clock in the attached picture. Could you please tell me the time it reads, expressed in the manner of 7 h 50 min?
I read 9 h 49 min
